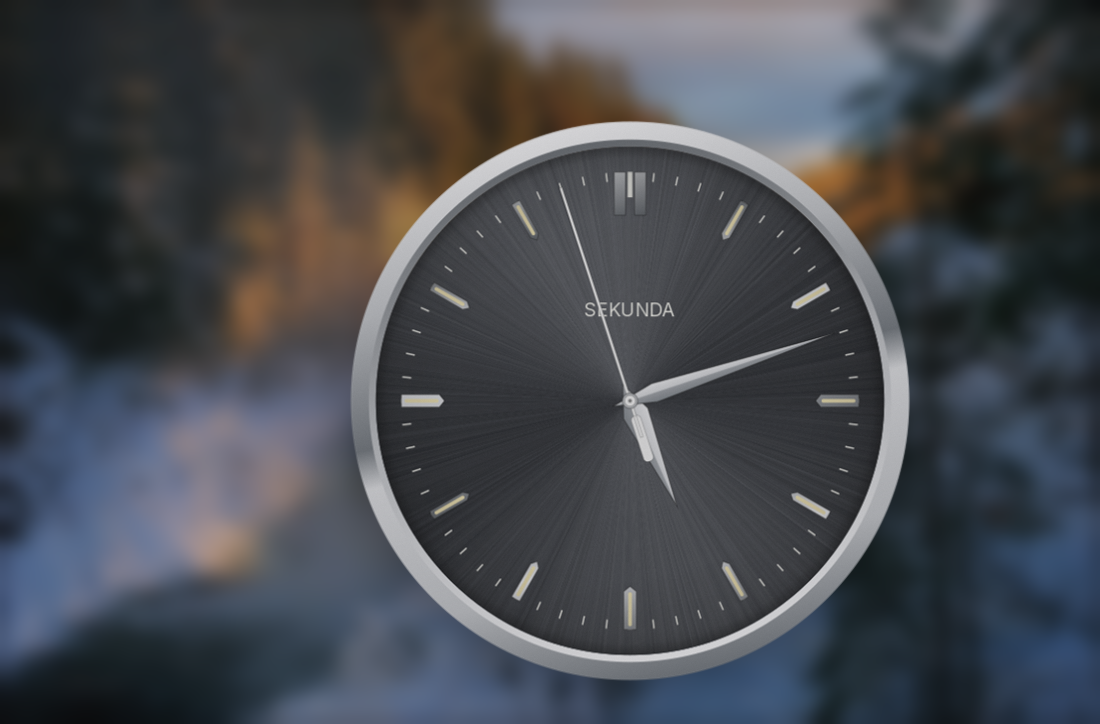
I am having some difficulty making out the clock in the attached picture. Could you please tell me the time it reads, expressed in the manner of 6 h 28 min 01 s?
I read 5 h 11 min 57 s
